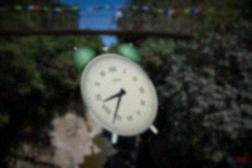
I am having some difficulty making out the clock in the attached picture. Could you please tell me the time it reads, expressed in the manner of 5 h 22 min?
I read 8 h 36 min
